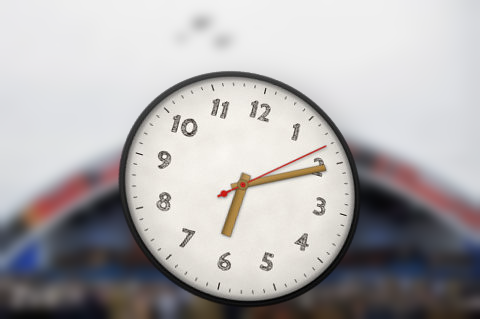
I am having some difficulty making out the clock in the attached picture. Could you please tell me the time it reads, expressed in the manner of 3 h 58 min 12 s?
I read 6 h 10 min 08 s
